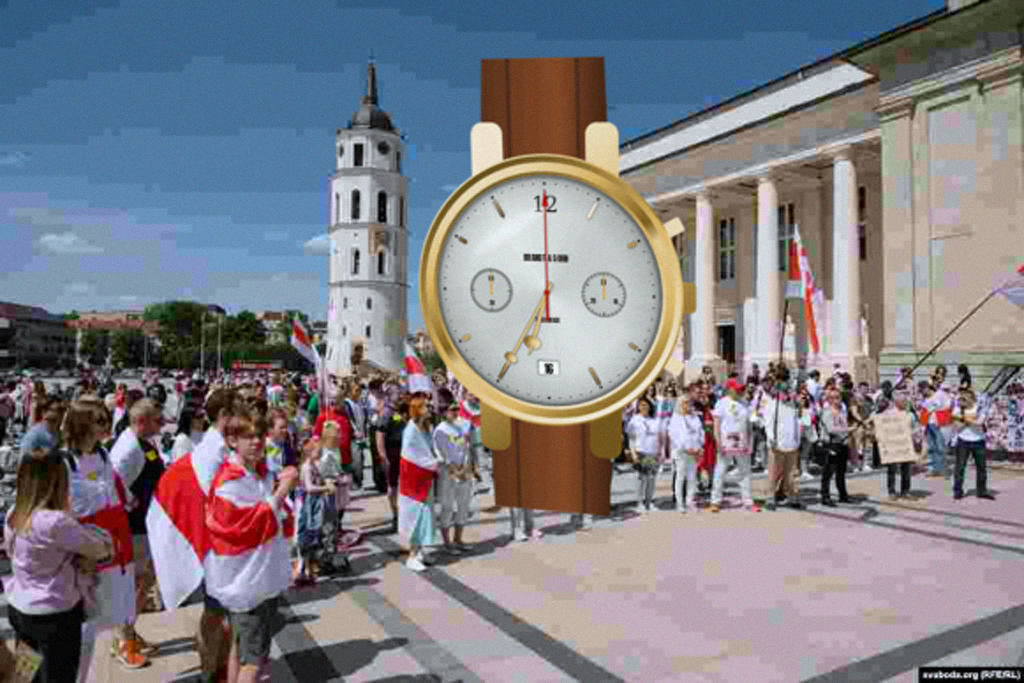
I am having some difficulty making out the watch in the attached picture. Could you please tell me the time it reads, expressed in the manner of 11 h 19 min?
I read 6 h 35 min
